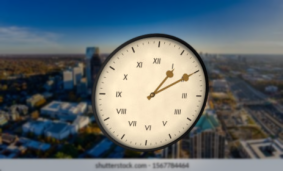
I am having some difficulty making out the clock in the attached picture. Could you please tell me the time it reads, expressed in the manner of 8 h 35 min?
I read 1 h 10 min
